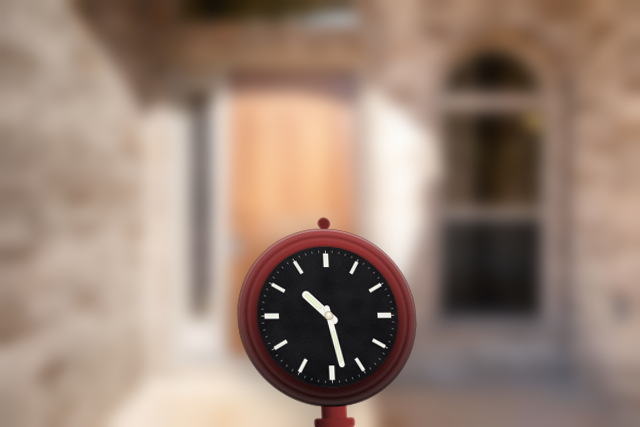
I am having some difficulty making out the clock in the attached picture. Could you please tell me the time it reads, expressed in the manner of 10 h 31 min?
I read 10 h 28 min
